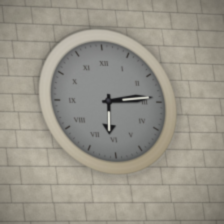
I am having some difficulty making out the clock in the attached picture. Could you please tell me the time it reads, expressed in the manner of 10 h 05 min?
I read 6 h 14 min
